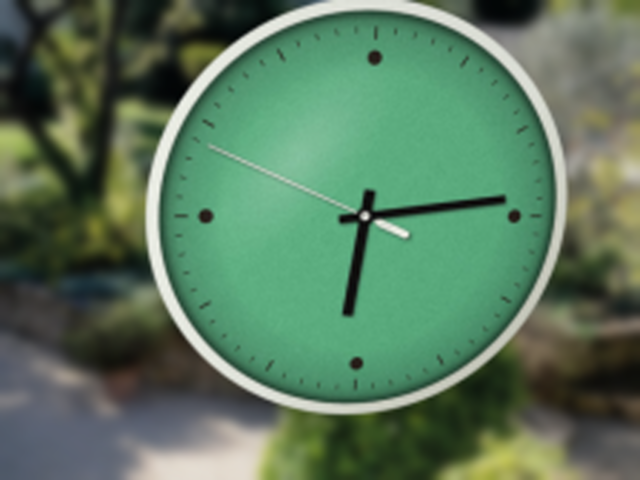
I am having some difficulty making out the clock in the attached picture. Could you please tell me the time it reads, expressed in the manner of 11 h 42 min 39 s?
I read 6 h 13 min 49 s
